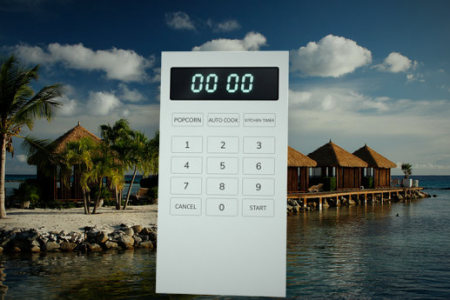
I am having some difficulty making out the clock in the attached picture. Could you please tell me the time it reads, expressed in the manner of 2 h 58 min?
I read 0 h 00 min
